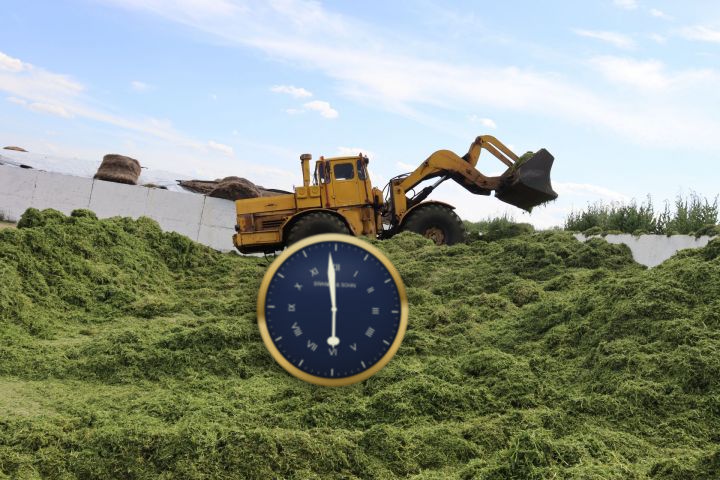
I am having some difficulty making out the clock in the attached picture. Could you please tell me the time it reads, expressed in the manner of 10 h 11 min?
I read 5 h 59 min
